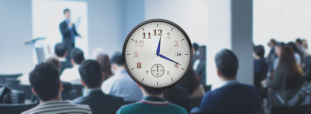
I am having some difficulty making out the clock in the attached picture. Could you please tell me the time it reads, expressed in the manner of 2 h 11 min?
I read 12 h 19 min
